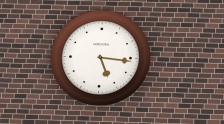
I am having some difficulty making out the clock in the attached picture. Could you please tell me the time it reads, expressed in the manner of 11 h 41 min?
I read 5 h 16 min
